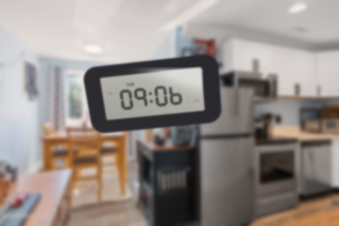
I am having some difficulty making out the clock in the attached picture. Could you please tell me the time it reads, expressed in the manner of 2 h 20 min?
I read 9 h 06 min
